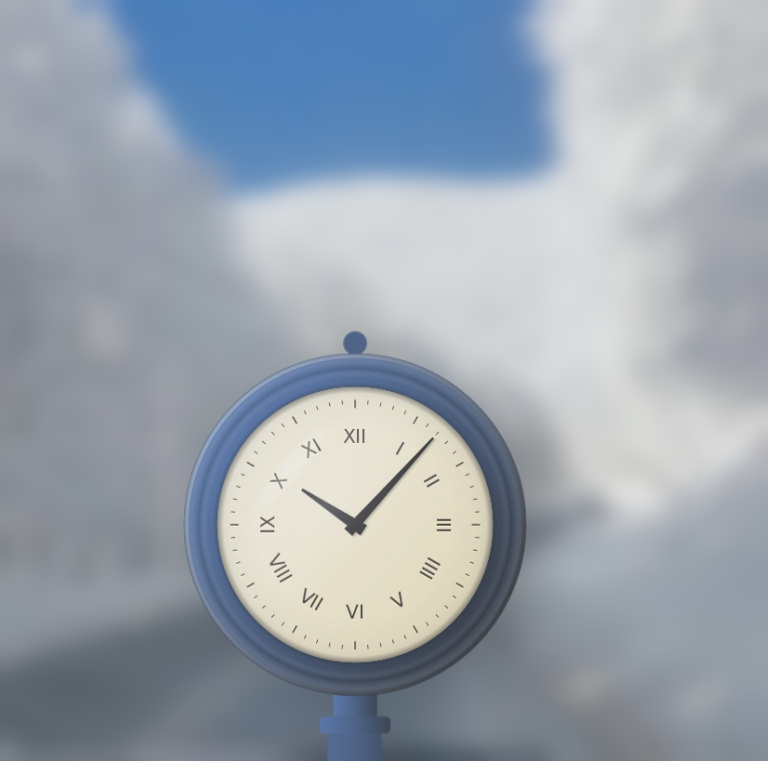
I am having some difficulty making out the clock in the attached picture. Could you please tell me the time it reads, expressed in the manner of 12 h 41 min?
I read 10 h 07 min
